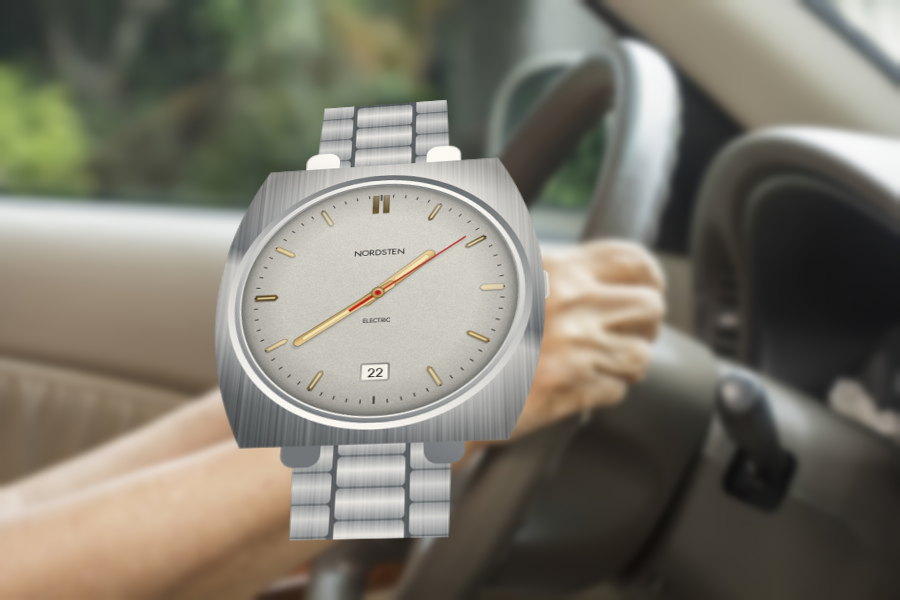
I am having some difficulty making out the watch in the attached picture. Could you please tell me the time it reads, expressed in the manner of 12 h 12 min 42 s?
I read 1 h 39 min 09 s
